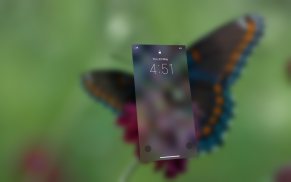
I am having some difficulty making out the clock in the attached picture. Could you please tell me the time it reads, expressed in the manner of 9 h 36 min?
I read 4 h 51 min
